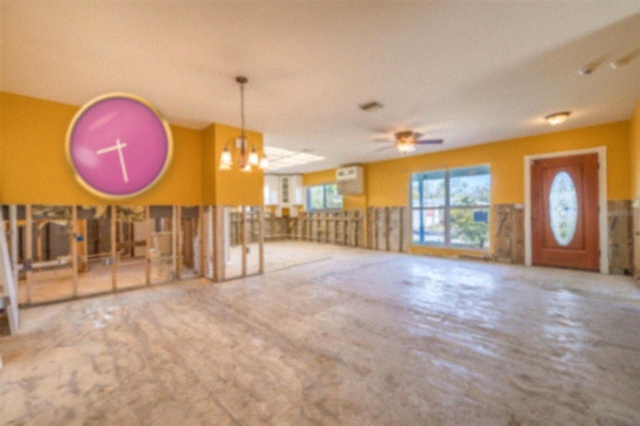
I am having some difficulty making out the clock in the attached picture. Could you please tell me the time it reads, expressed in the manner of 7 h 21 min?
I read 8 h 28 min
